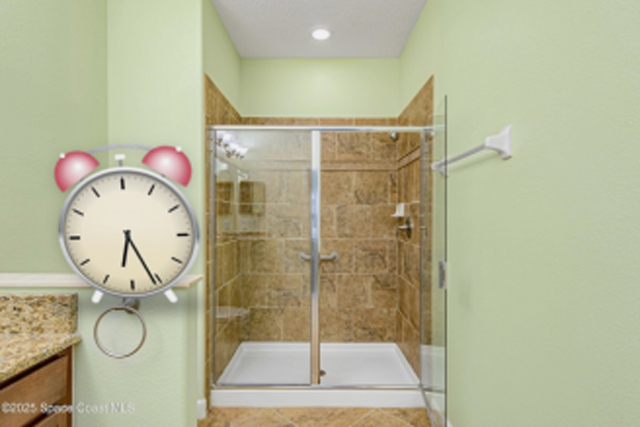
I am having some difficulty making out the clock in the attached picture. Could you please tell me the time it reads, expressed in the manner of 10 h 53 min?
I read 6 h 26 min
